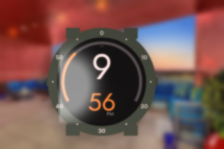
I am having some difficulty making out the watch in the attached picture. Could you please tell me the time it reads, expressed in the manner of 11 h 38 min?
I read 9 h 56 min
